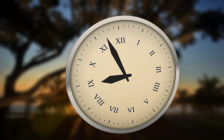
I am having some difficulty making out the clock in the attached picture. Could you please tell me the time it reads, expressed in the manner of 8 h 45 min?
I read 8 h 57 min
